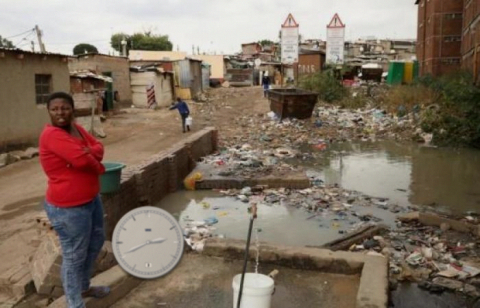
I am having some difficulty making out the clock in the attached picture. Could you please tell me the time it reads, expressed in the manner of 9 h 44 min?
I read 2 h 41 min
